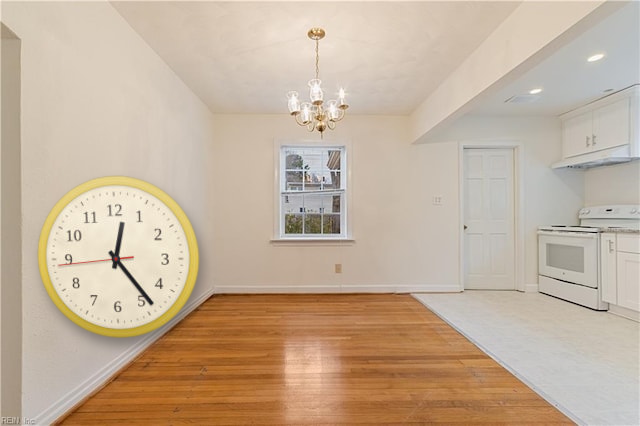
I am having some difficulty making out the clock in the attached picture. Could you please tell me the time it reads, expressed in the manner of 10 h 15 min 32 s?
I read 12 h 23 min 44 s
